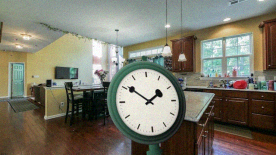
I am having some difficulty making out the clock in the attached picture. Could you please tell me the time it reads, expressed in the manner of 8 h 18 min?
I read 1 h 51 min
